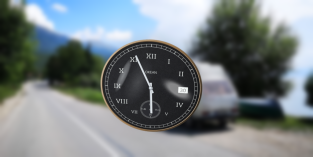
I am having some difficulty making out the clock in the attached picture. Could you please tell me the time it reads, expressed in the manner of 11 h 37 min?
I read 5 h 56 min
